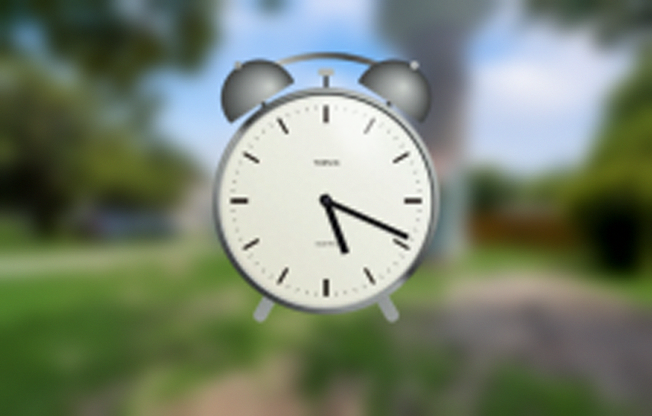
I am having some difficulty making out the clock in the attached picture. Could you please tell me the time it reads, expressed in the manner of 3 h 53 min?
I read 5 h 19 min
